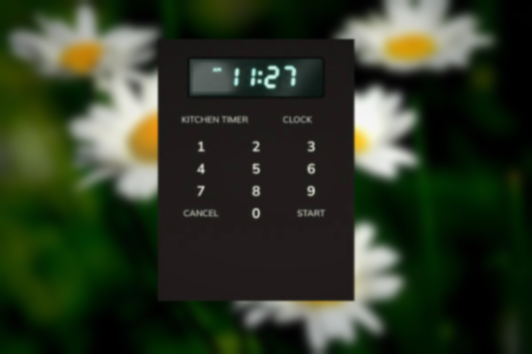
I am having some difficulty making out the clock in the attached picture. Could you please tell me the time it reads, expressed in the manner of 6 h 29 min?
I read 11 h 27 min
